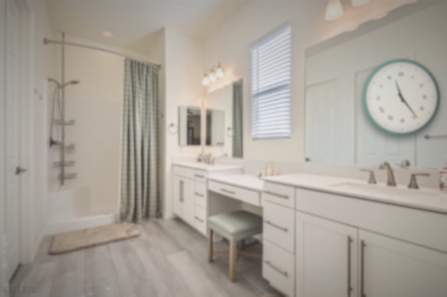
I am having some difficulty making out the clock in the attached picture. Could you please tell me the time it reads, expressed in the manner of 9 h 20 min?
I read 11 h 24 min
